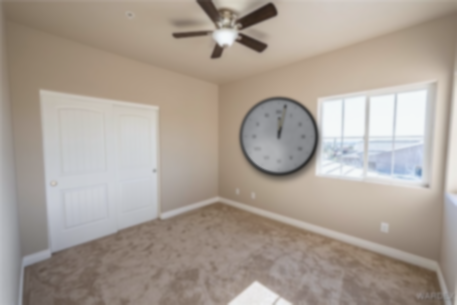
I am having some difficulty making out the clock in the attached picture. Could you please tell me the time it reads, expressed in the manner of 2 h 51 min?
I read 12 h 02 min
